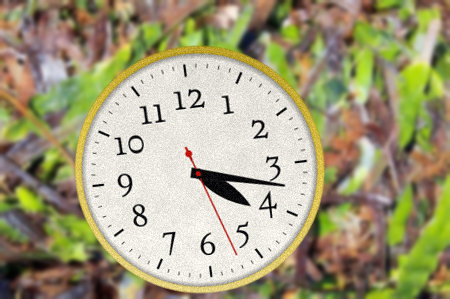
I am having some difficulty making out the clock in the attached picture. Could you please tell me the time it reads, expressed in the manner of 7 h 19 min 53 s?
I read 4 h 17 min 27 s
